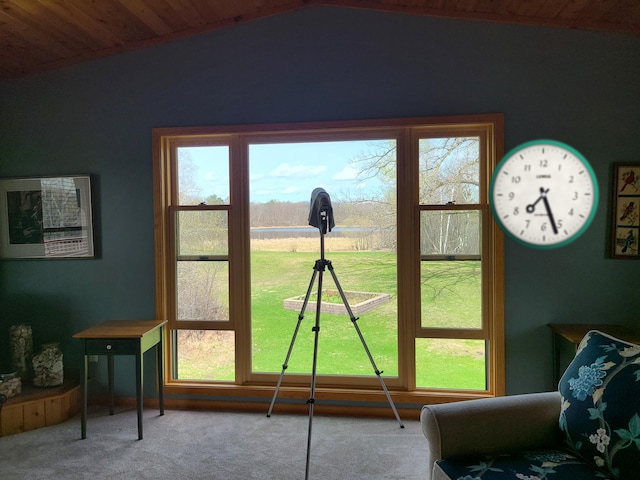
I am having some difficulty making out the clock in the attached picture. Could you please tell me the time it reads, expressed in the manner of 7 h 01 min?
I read 7 h 27 min
